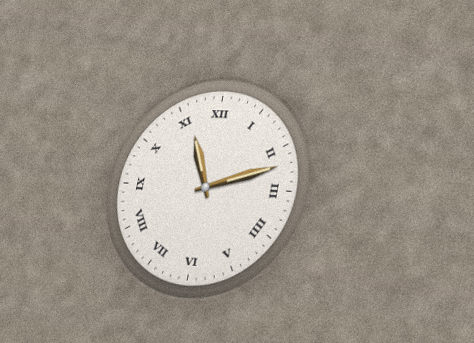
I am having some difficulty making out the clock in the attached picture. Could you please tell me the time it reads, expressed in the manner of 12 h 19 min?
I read 11 h 12 min
